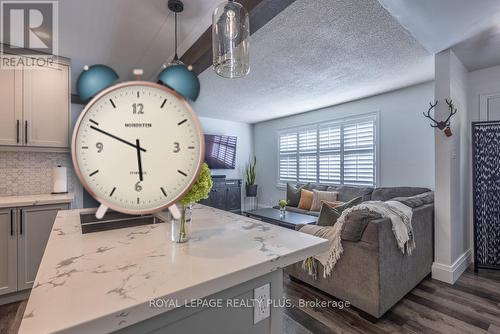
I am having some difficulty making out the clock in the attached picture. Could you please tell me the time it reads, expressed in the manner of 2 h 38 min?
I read 5 h 49 min
